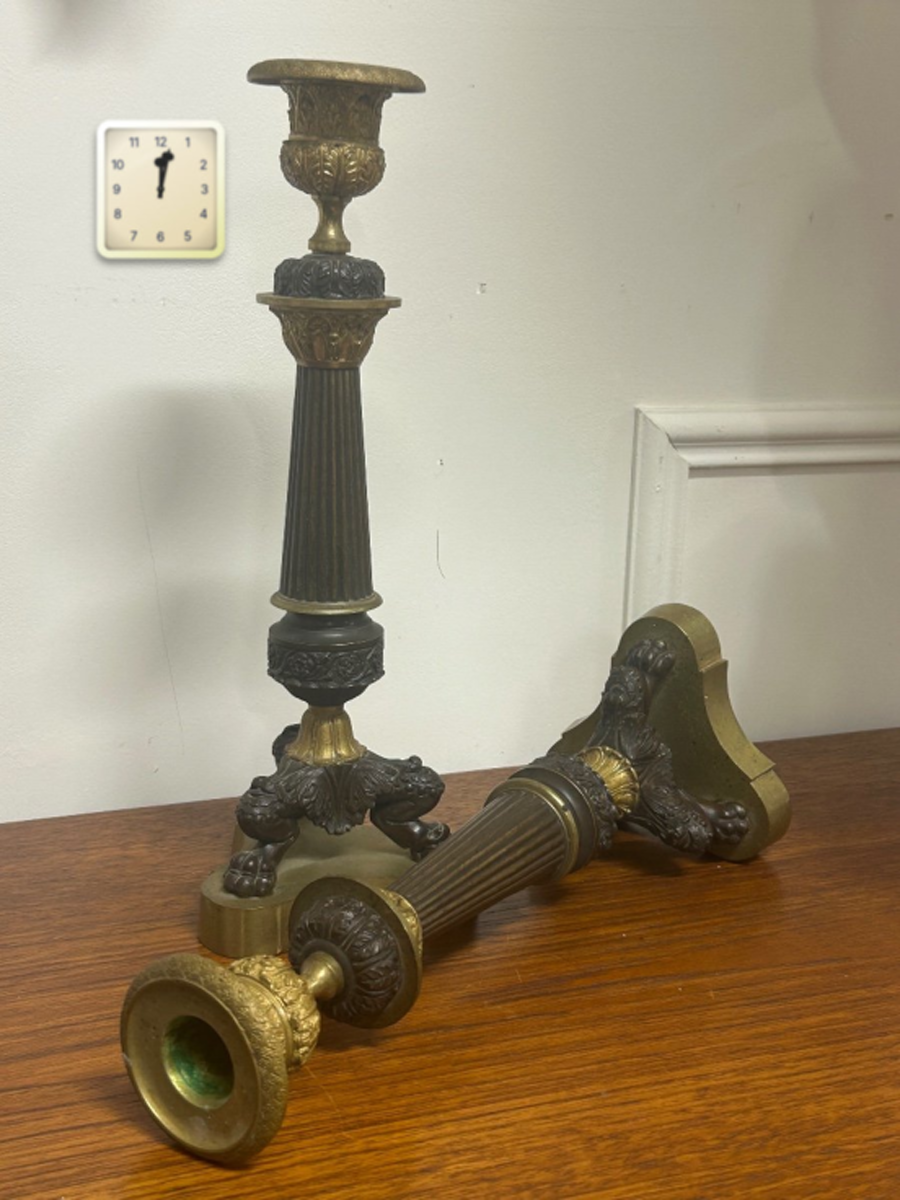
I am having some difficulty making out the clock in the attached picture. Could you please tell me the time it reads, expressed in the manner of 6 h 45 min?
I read 12 h 02 min
